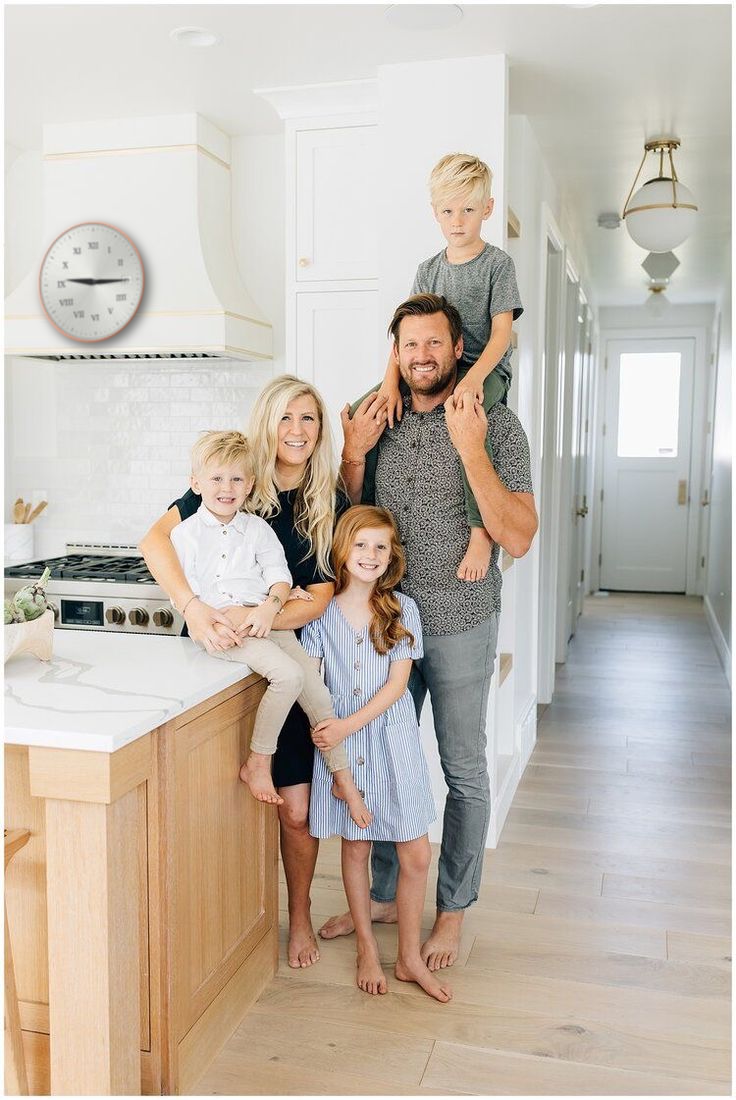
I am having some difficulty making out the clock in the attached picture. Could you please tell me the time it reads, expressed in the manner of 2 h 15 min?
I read 9 h 15 min
